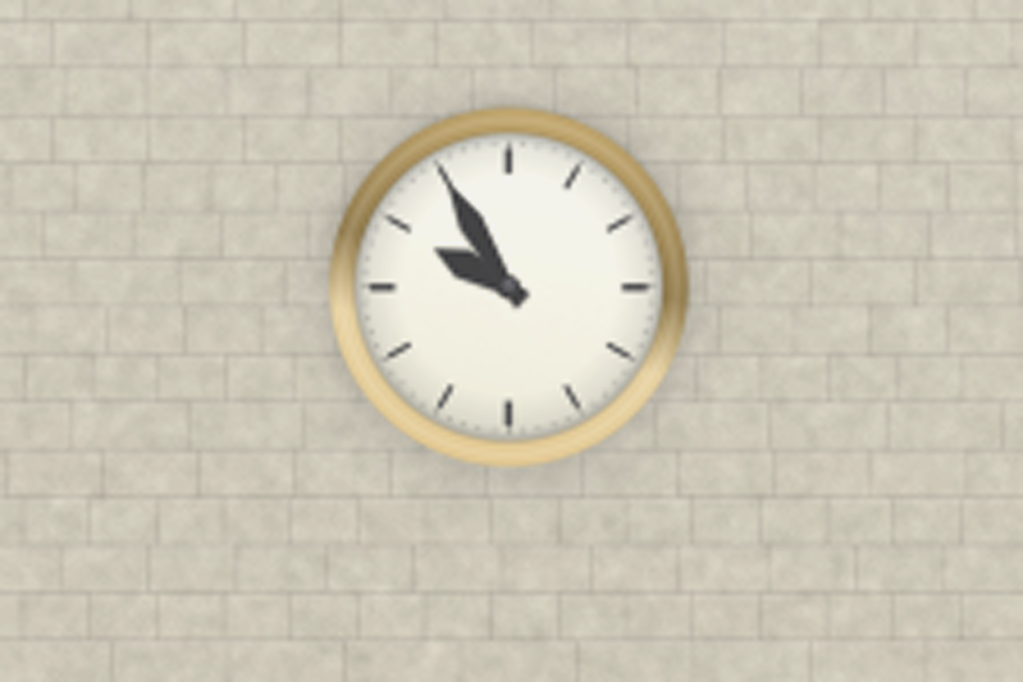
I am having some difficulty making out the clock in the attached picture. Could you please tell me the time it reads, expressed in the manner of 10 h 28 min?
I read 9 h 55 min
